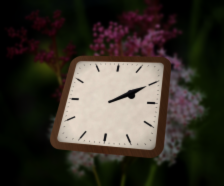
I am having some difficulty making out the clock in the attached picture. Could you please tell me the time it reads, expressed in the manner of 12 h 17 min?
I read 2 h 10 min
